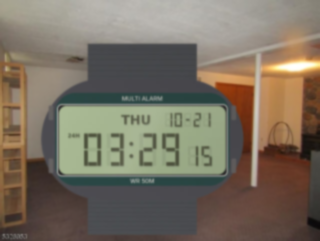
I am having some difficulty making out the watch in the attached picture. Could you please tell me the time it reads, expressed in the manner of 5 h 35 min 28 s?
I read 3 h 29 min 15 s
